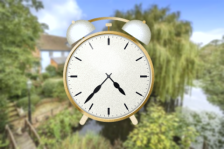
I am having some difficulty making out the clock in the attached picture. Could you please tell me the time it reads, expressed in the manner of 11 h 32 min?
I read 4 h 37 min
